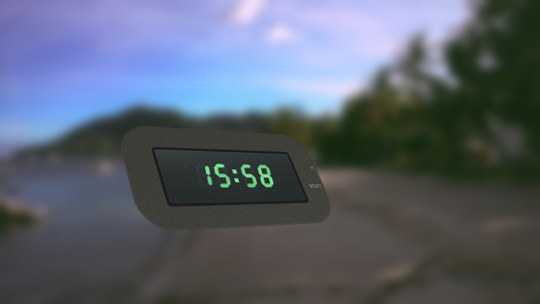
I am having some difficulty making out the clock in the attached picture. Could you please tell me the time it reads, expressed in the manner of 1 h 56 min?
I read 15 h 58 min
